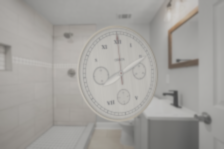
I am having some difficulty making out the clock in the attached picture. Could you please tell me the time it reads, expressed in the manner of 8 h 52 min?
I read 8 h 11 min
